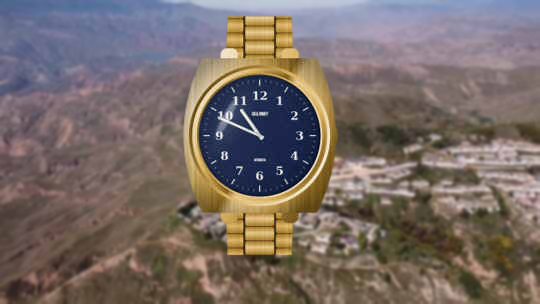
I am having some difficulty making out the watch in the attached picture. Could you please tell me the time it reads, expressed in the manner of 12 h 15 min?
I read 10 h 49 min
